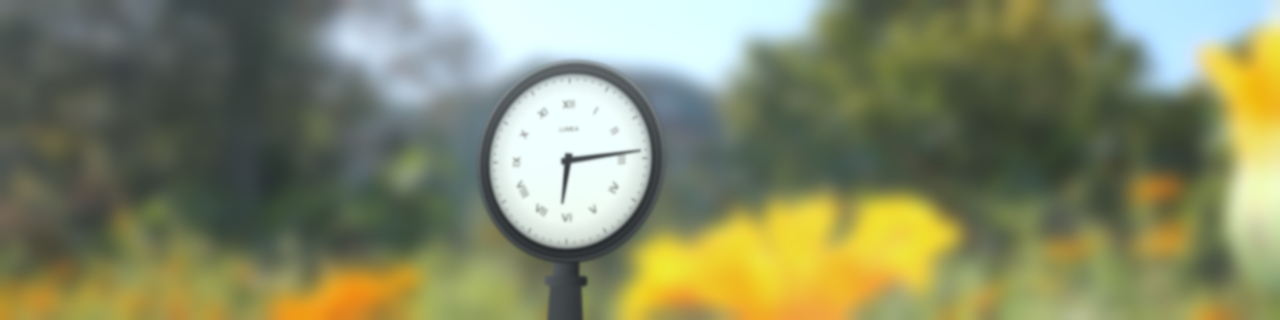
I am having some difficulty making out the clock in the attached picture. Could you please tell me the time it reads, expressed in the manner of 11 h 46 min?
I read 6 h 14 min
